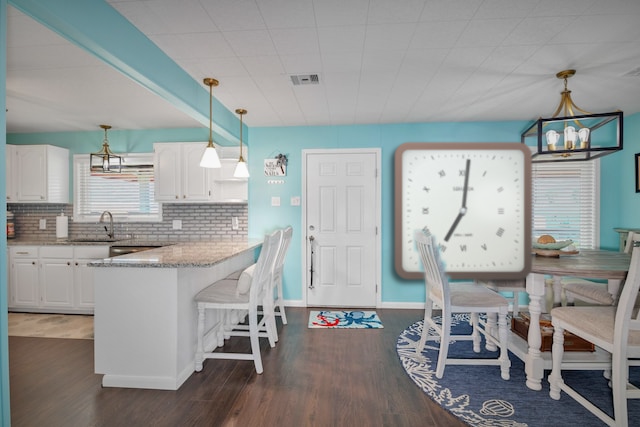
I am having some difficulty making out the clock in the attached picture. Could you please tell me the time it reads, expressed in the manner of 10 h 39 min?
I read 7 h 01 min
